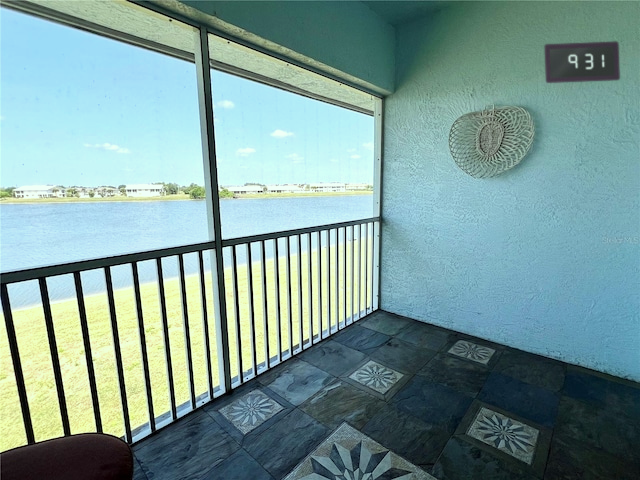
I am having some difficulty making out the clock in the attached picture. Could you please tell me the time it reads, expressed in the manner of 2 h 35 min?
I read 9 h 31 min
